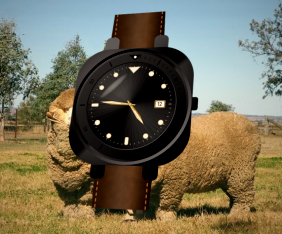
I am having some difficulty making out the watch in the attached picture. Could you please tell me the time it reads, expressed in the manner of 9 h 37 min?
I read 4 h 46 min
